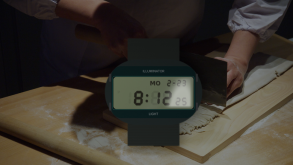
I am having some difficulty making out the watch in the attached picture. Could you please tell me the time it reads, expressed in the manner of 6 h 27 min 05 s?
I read 8 h 12 min 25 s
